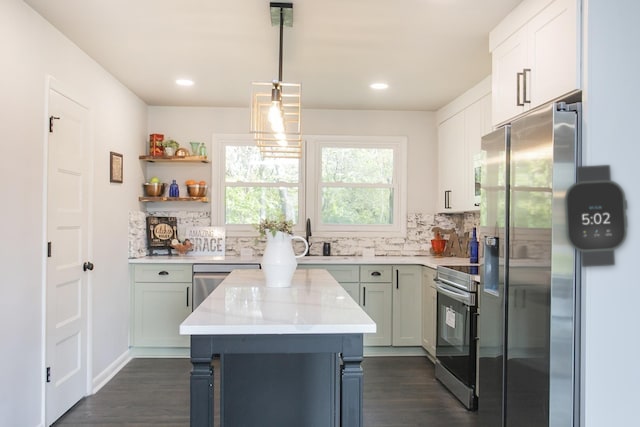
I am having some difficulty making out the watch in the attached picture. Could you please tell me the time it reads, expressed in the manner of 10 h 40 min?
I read 5 h 02 min
